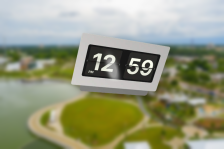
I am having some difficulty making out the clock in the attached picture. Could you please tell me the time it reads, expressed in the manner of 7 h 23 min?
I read 12 h 59 min
